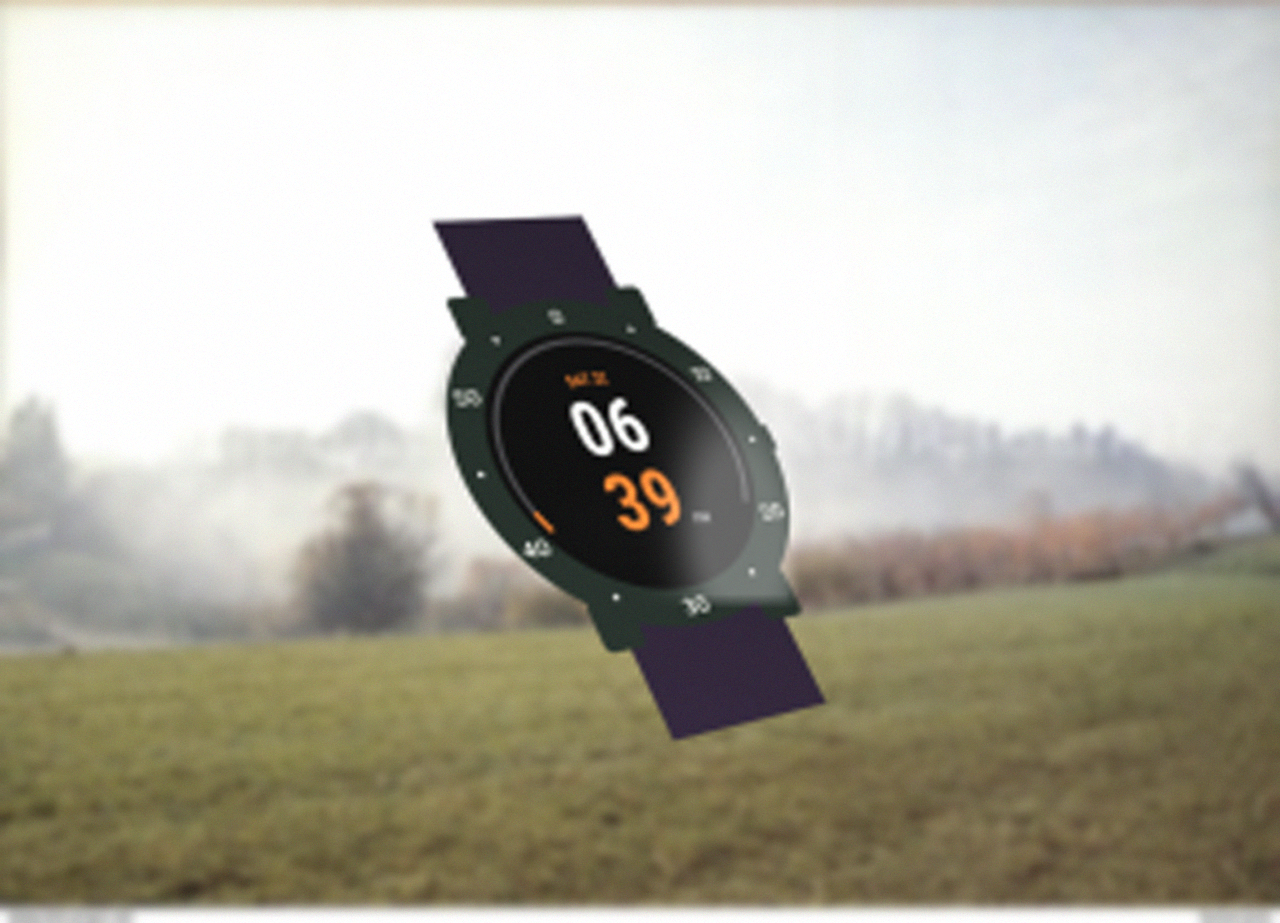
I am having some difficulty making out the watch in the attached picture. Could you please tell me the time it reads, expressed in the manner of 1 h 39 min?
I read 6 h 39 min
